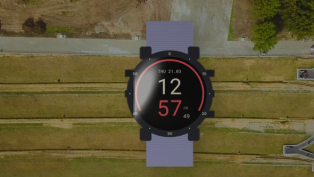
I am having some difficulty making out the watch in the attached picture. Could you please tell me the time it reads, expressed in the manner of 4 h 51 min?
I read 12 h 57 min
